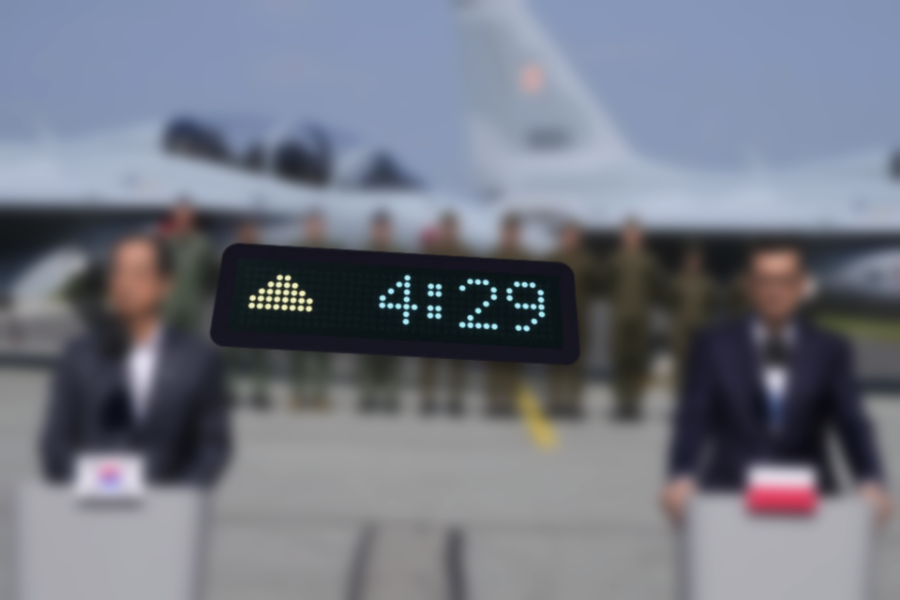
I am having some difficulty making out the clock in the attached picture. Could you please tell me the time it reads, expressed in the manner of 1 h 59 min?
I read 4 h 29 min
